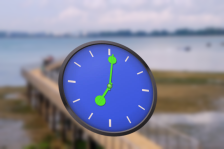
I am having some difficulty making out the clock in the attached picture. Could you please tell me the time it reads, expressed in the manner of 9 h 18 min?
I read 7 h 01 min
